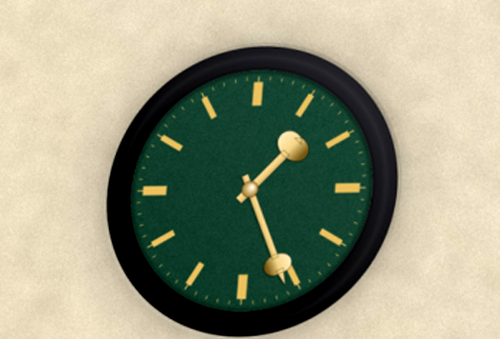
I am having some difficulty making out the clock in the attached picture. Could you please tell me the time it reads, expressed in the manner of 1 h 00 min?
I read 1 h 26 min
